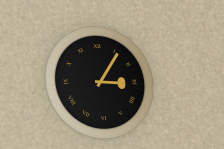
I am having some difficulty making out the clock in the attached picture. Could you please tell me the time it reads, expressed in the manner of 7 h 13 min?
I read 3 h 06 min
